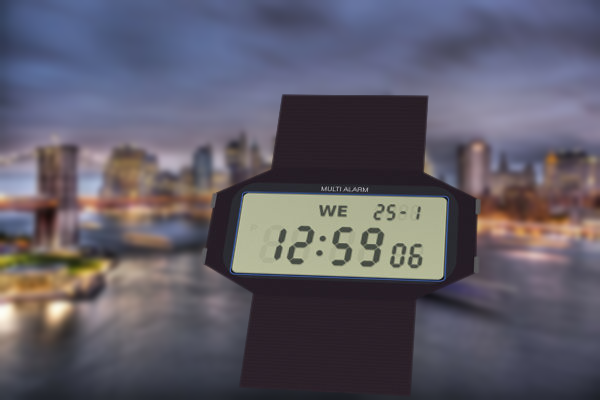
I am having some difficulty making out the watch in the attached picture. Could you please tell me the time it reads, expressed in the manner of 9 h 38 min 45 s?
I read 12 h 59 min 06 s
